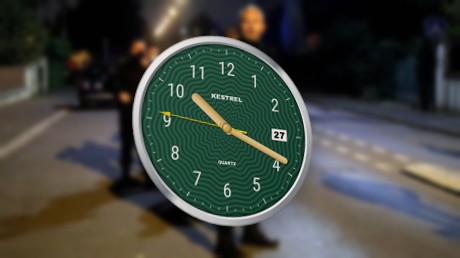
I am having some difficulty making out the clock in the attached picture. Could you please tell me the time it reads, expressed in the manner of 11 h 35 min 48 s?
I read 10 h 18 min 46 s
